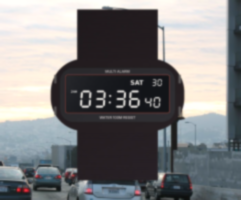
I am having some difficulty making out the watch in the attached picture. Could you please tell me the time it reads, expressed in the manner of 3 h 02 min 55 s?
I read 3 h 36 min 40 s
